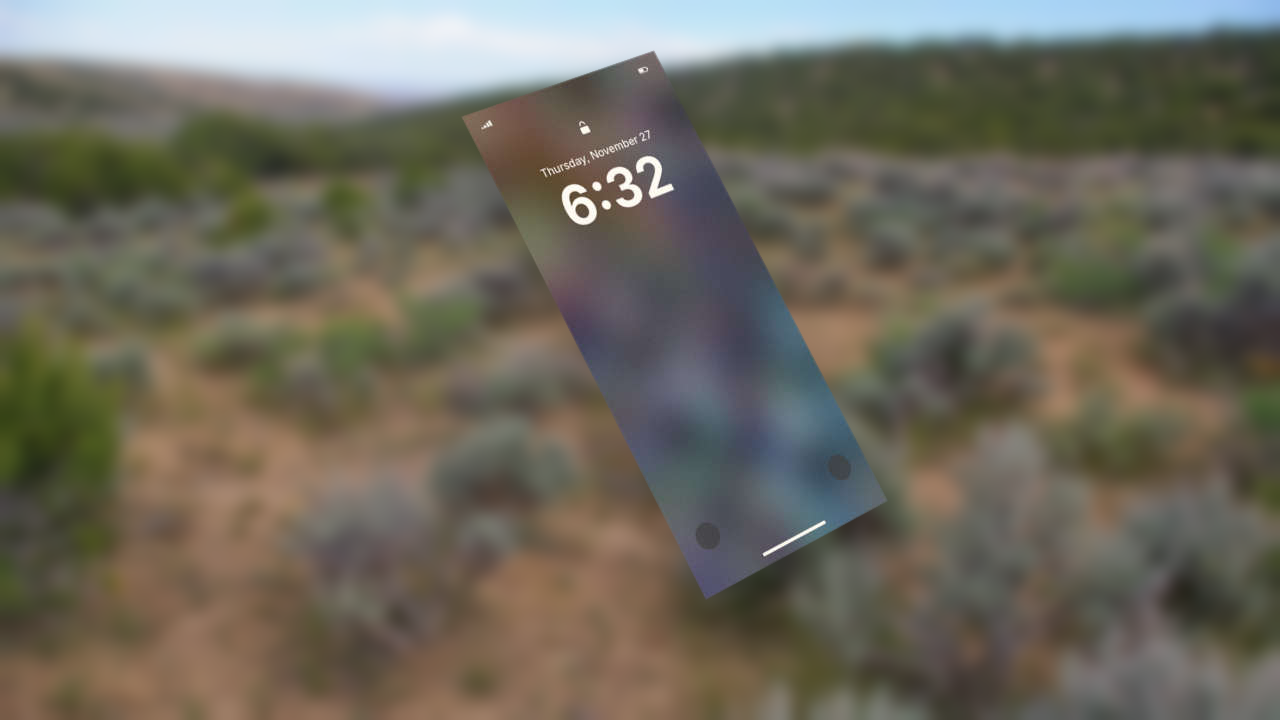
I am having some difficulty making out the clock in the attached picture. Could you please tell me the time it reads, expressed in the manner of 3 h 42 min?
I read 6 h 32 min
